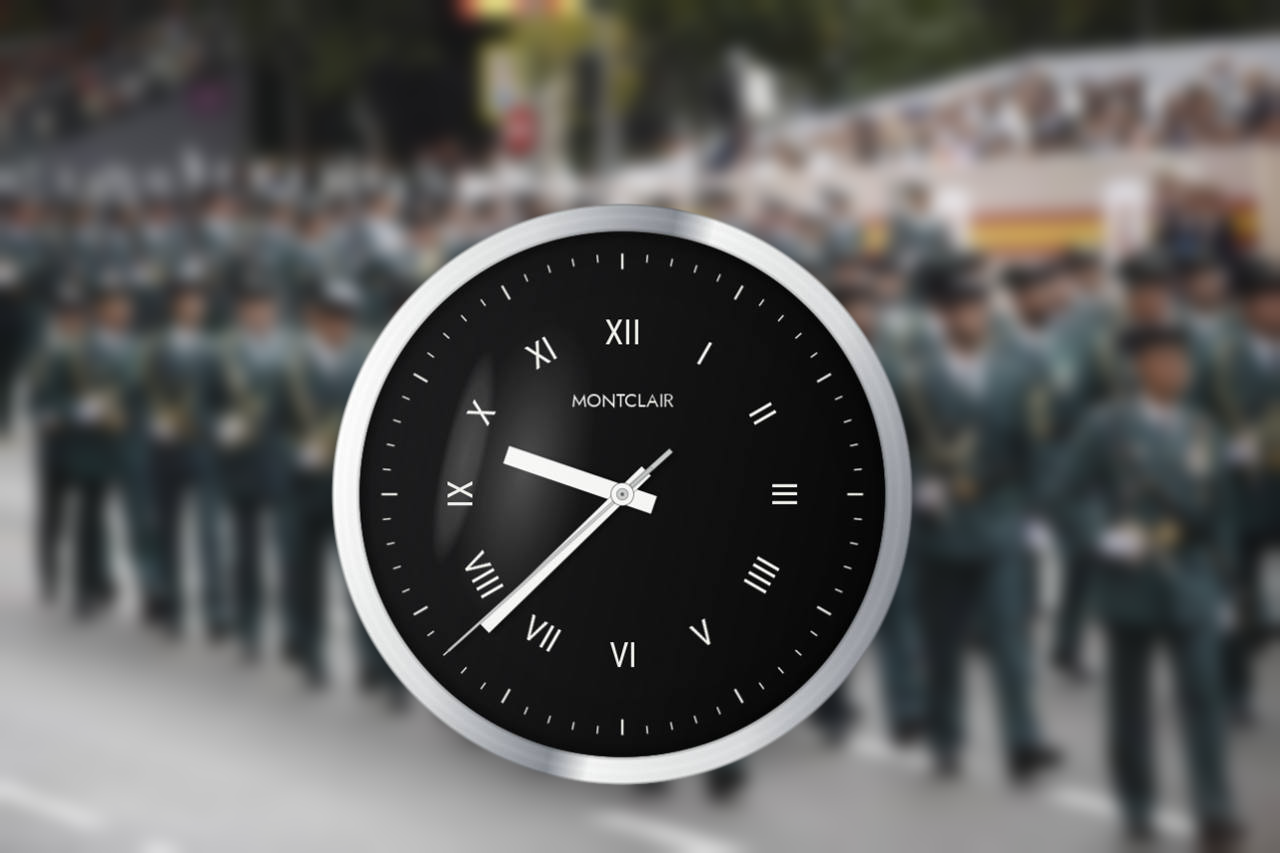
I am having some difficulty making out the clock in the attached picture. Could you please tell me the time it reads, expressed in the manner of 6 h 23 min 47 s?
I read 9 h 37 min 38 s
